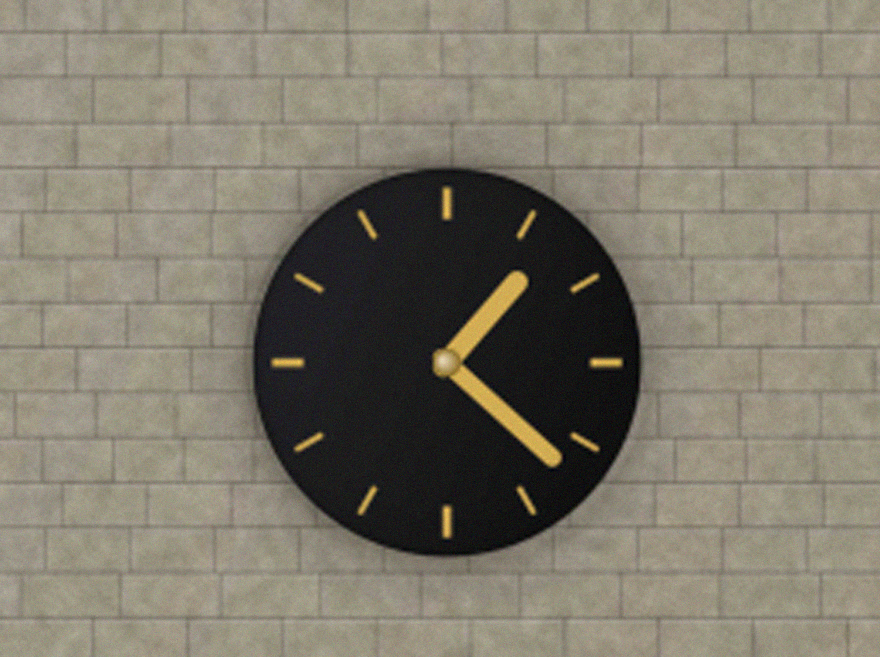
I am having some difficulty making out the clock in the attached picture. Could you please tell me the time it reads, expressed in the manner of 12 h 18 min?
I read 1 h 22 min
